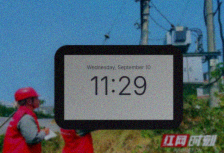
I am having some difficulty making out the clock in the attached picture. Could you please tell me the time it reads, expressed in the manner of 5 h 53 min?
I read 11 h 29 min
